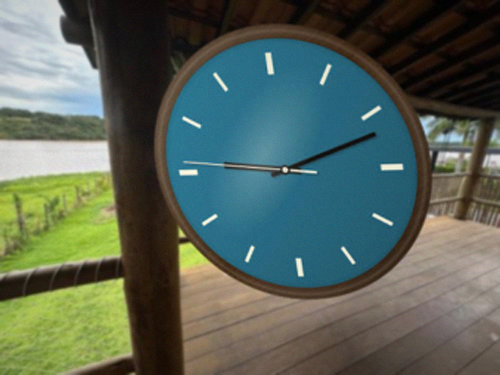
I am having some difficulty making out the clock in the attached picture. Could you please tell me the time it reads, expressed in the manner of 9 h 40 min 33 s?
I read 9 h 11 min 46 s
